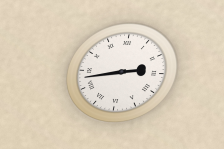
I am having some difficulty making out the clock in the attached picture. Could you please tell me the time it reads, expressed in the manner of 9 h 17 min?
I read 2 h 43 min
